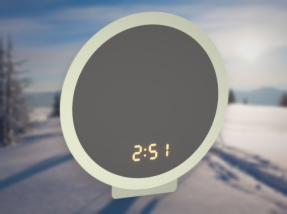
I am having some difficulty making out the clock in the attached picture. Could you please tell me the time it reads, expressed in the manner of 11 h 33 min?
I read 2 h 51 min
